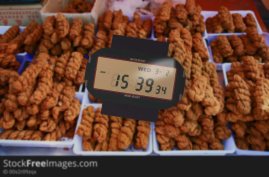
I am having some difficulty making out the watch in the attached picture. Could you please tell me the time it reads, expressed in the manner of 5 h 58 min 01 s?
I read 15 h 39 min 34 s
